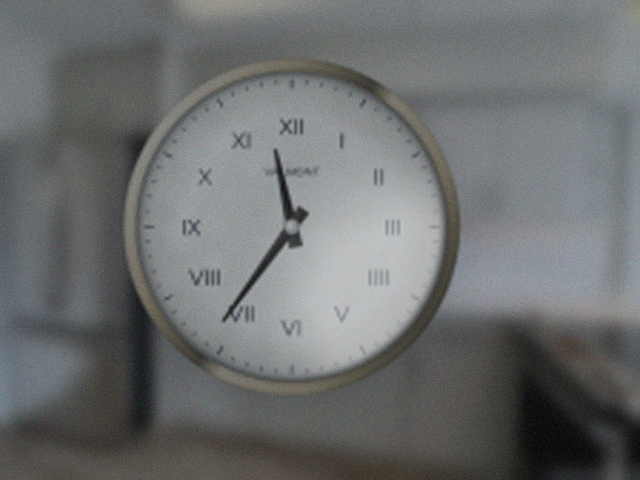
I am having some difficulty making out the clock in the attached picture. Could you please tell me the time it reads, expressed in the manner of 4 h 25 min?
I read 11 h 36 min
